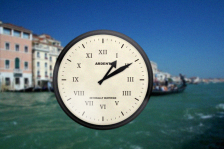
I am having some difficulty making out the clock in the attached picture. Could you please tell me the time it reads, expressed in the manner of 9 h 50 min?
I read 1 h 10 min
